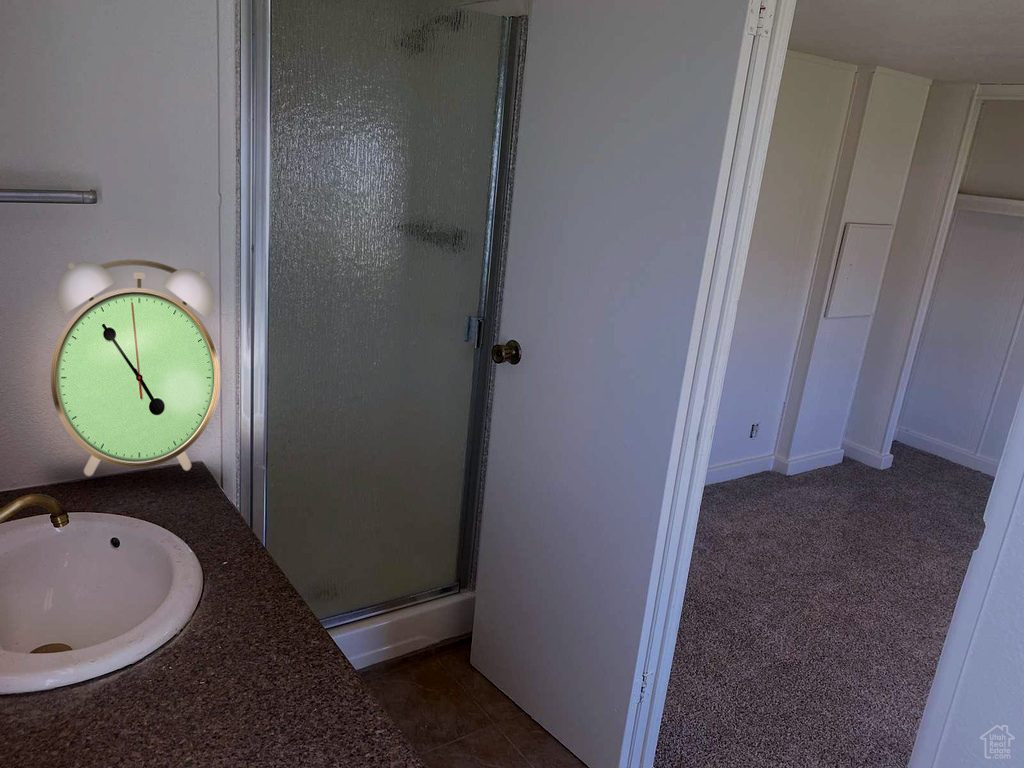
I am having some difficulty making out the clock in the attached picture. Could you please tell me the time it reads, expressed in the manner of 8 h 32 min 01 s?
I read 4 h 53 min 59 s
